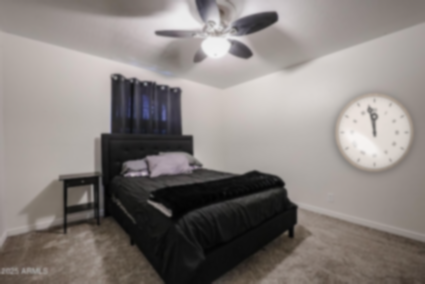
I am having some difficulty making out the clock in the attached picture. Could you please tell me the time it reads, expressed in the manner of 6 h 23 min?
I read 11 h 58 min
